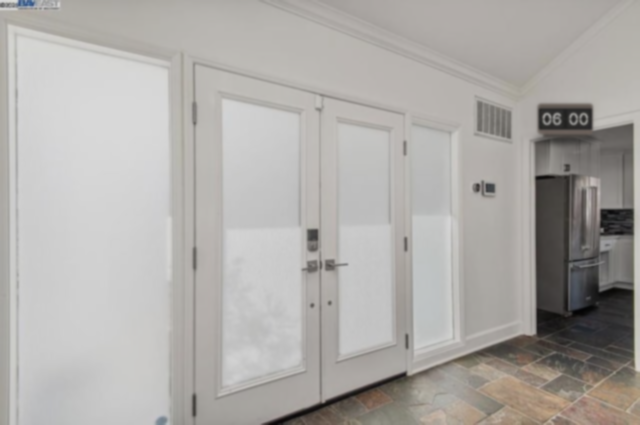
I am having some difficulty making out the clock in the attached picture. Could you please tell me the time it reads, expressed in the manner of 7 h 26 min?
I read 6 h 00 min
